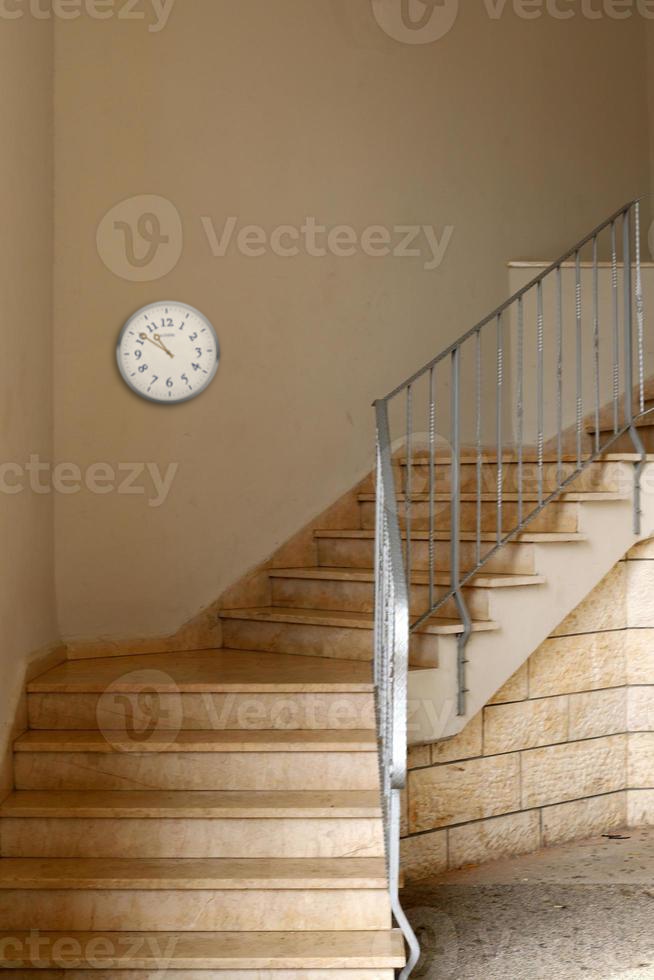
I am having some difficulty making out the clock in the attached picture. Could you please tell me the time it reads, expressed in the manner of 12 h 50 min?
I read 10 h 51 min
